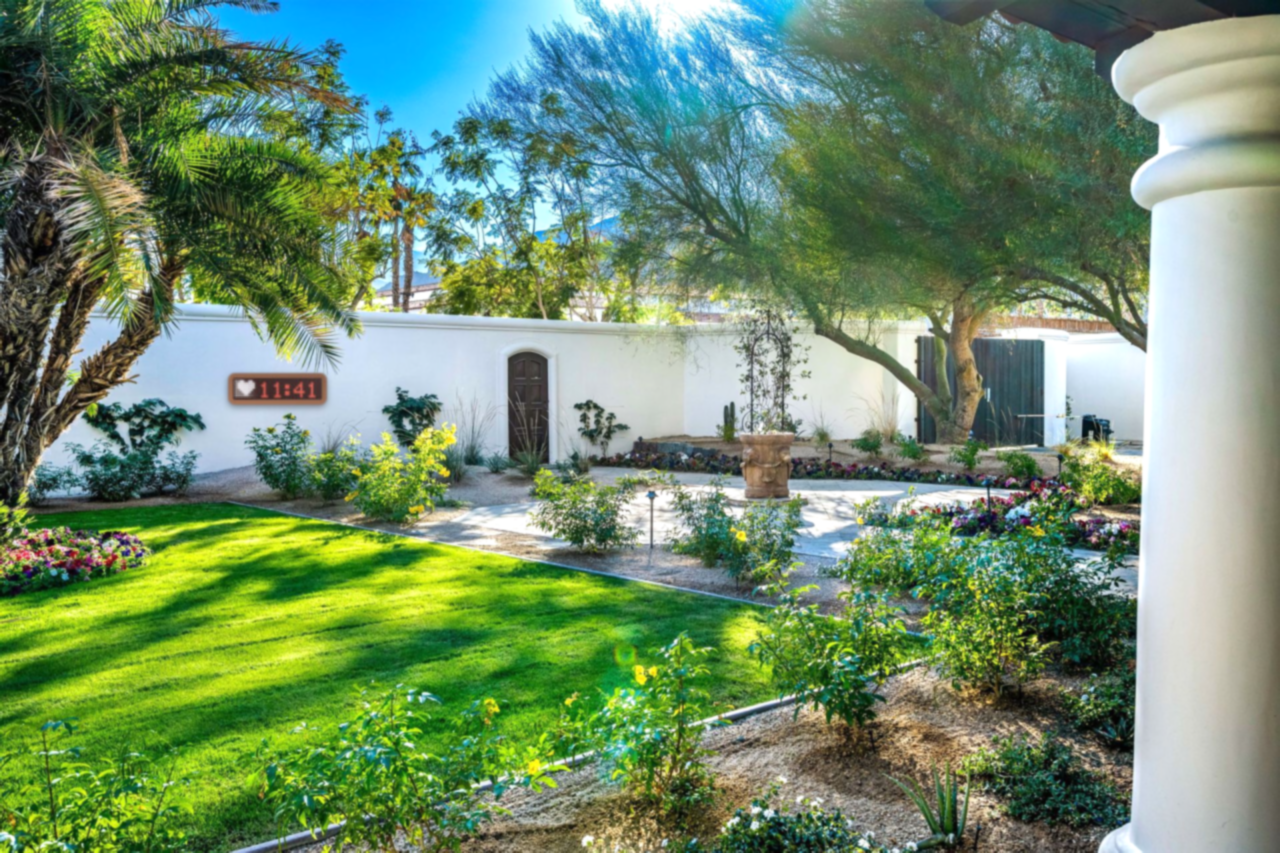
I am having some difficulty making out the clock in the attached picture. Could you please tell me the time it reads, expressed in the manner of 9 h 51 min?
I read 11 h 41 min
